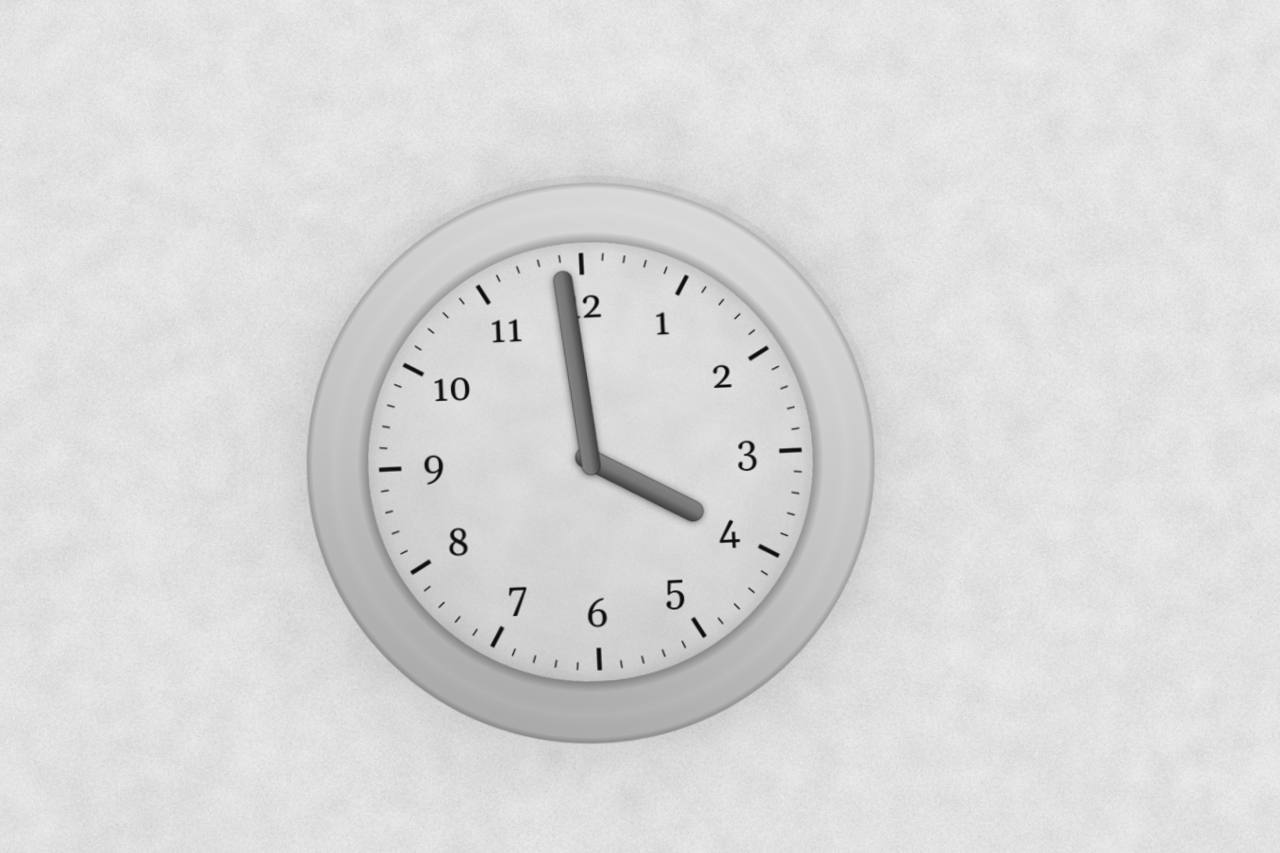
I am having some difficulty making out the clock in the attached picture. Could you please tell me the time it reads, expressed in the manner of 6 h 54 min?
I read 3 h 59 min
